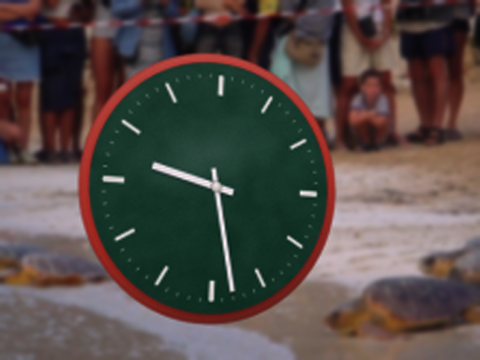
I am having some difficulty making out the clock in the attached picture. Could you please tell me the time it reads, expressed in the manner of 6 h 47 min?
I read 9 h 28 min
